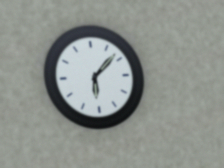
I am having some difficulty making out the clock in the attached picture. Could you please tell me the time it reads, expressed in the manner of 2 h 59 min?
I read 6 h 08 min
